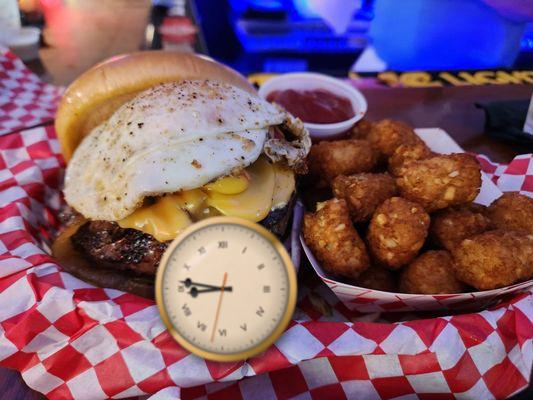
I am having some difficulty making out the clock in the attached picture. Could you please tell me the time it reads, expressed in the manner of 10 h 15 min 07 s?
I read 8 h 46 min 32 s
